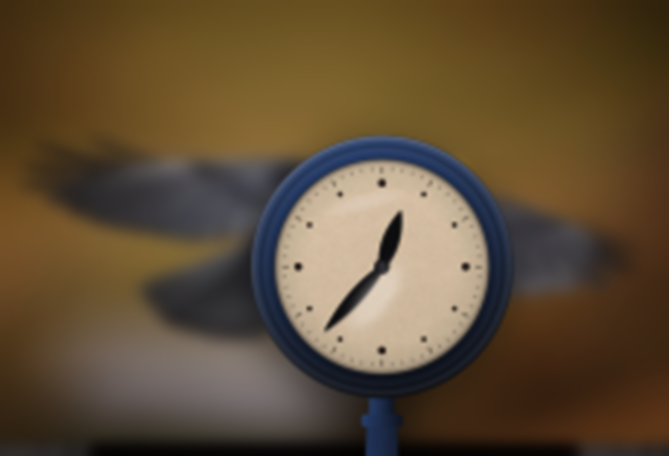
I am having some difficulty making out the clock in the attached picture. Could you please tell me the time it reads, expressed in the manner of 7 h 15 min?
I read 12 h 37 min
